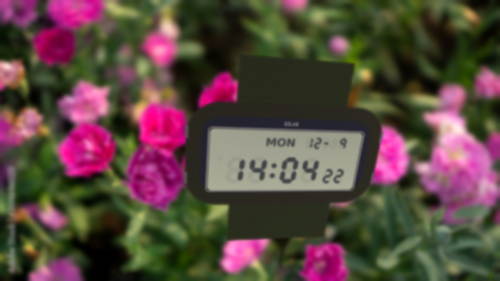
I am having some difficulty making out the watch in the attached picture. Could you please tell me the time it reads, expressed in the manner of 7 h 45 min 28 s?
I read 14 h 04 min 22 s
